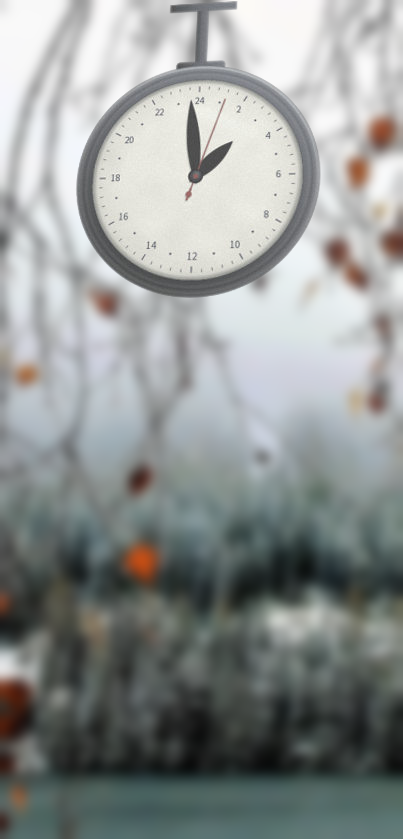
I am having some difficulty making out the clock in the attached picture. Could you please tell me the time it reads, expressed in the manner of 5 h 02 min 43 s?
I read 2 h 59 min 03 s
